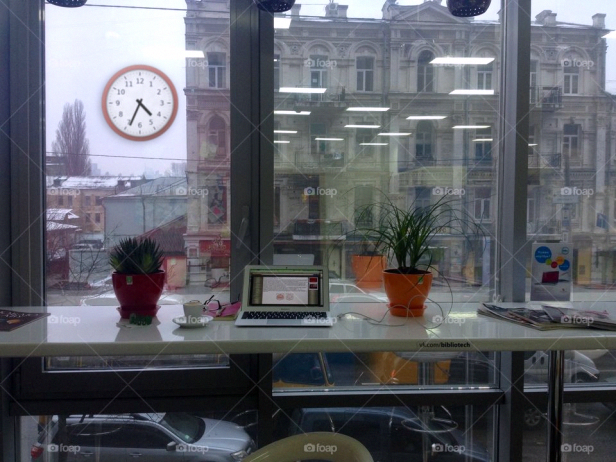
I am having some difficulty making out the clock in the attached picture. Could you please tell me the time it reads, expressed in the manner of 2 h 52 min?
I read 4 h 34 min
